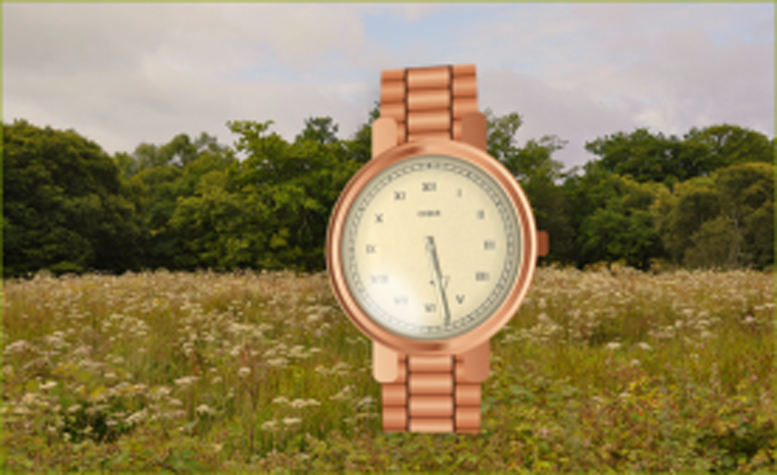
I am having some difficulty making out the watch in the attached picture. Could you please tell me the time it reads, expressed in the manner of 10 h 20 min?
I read 5 h 28 min
